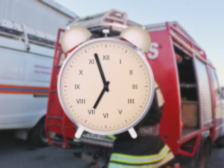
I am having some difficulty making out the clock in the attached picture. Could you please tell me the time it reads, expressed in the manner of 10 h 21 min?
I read 6 h 57 min
